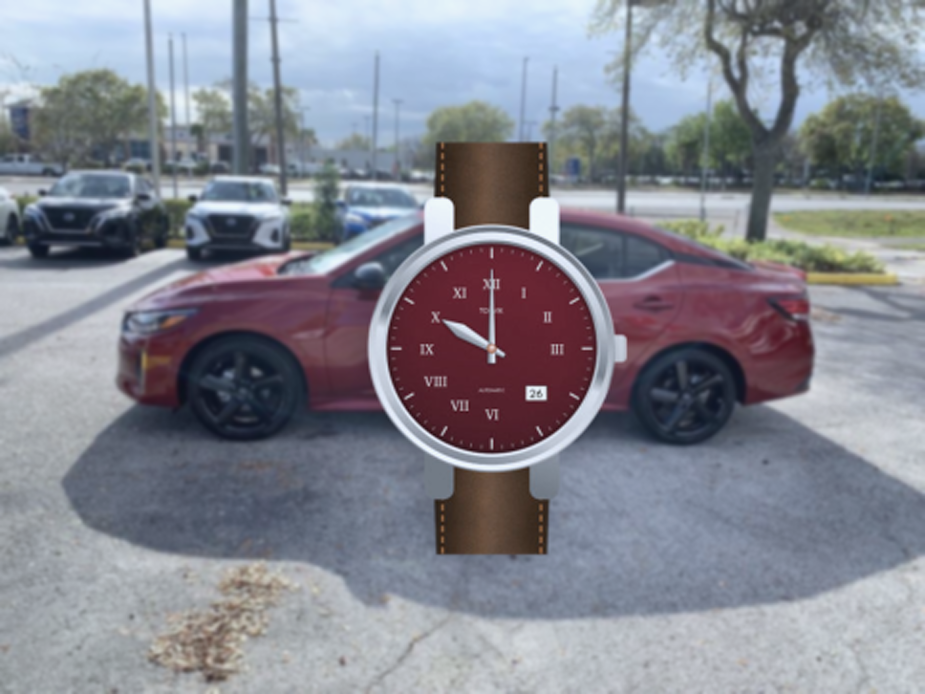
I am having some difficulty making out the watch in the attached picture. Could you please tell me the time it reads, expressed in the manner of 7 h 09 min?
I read 10 h 00 min
